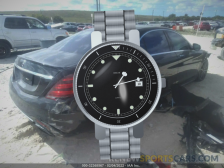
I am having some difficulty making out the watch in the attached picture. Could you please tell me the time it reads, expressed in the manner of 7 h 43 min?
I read 1 h 13 min
